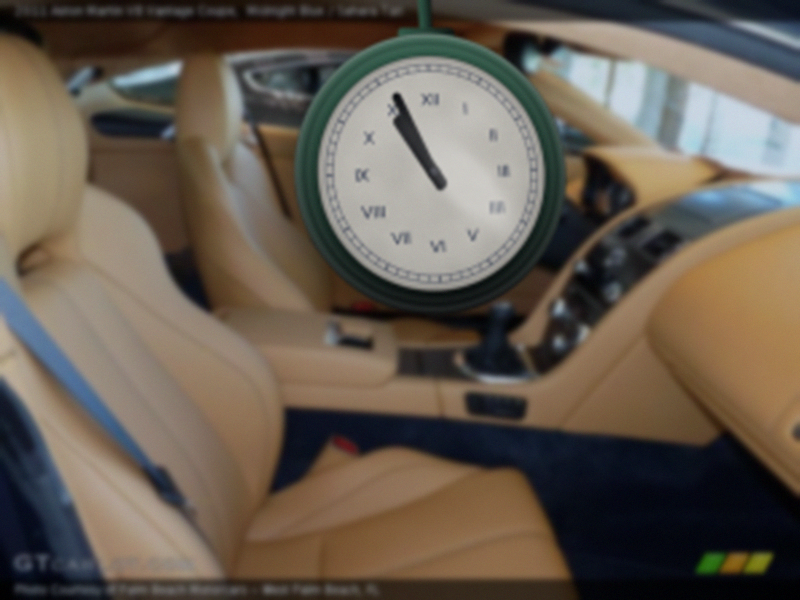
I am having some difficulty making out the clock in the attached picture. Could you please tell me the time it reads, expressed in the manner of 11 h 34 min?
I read 10 h 56 min
